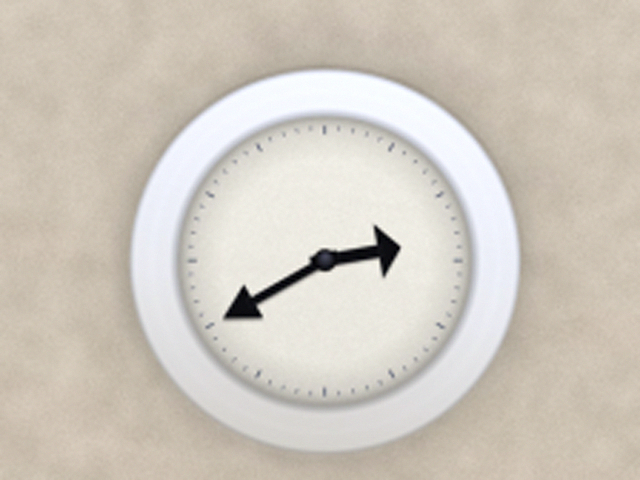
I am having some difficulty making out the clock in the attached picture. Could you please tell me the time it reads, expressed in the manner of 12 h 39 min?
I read 2 h 40 min
